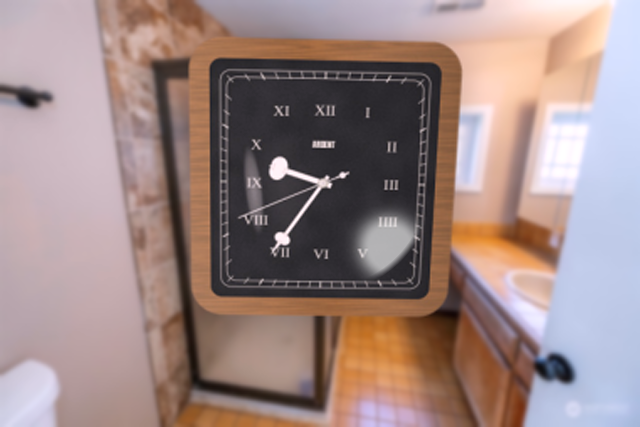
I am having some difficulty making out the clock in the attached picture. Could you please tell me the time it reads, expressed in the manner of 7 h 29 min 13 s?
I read 9 h 35 min 41 s
